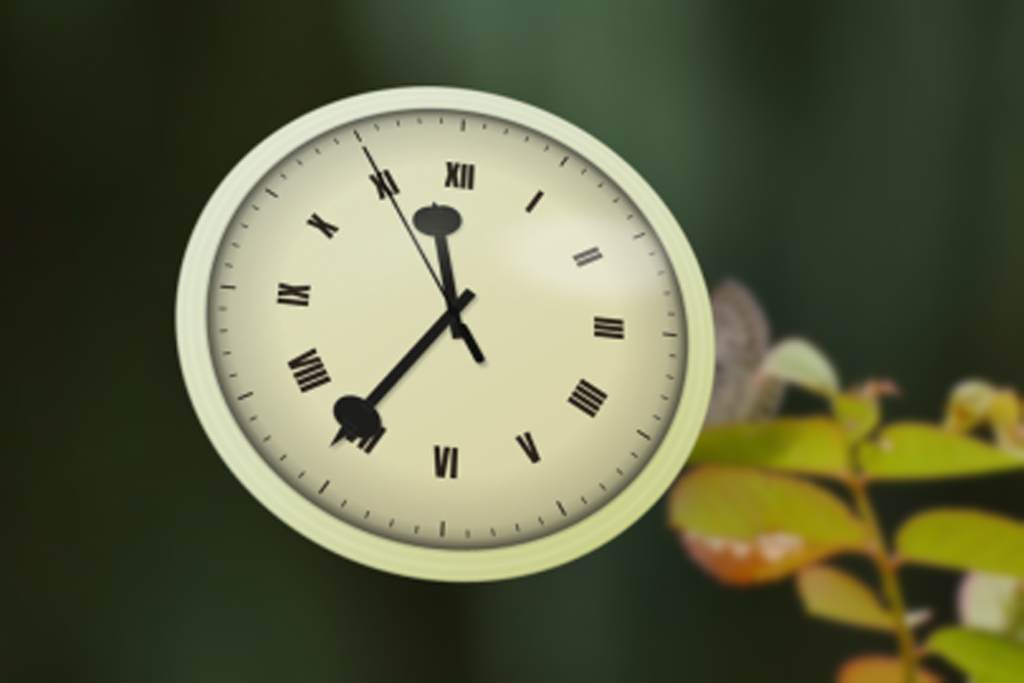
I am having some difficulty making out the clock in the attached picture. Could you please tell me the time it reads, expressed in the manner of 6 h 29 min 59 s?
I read 11 h 35 min 55 s
